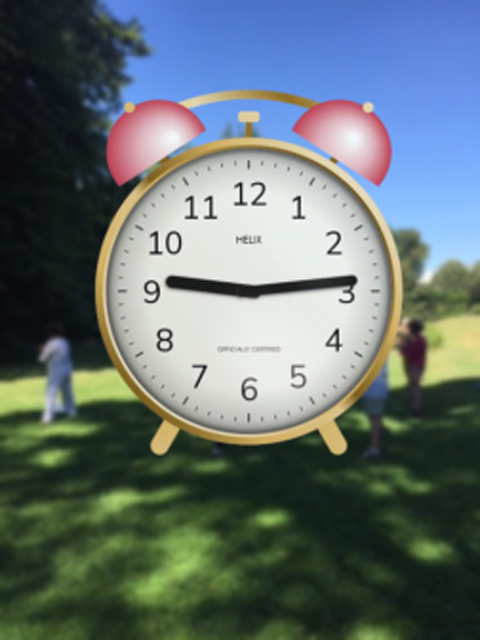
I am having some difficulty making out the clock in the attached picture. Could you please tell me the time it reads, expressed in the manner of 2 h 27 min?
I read 9 h 14 min
